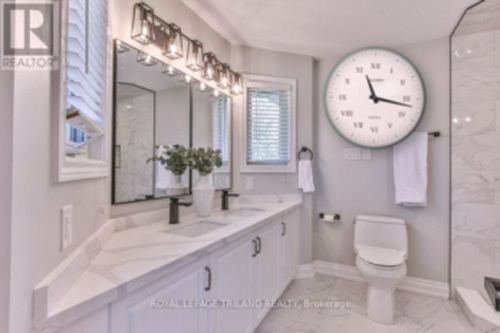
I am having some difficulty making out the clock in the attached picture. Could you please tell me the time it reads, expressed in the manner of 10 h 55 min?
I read 11 h 17 min
